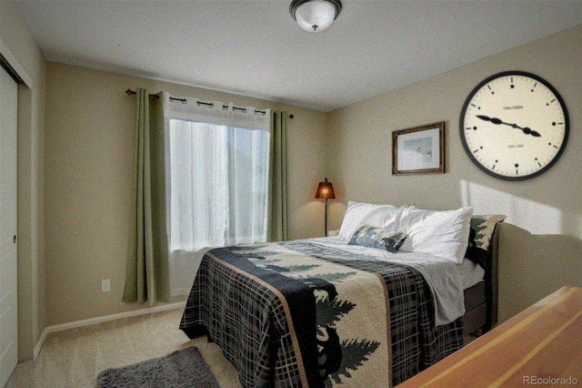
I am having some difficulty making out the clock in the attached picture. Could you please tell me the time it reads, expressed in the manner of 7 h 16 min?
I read 3 h 48 min
